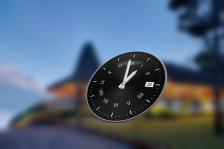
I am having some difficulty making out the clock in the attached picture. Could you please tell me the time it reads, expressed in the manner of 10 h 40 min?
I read 12 h 59 min
